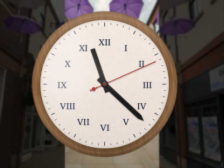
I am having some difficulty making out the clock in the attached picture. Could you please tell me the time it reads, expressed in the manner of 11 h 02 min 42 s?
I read 11 h 22 min 11 s
